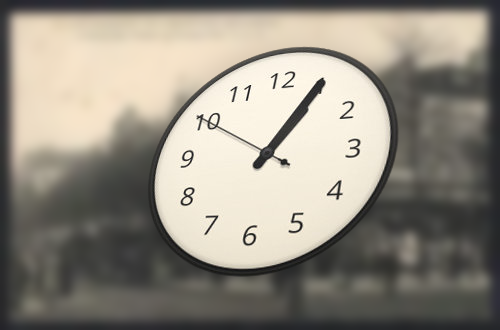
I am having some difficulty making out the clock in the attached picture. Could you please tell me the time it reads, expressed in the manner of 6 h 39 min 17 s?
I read 1 h 04 min 50 s
